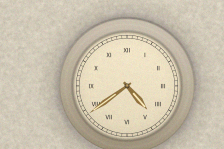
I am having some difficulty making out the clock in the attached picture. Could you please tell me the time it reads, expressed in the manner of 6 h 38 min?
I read 4 h 39 min
